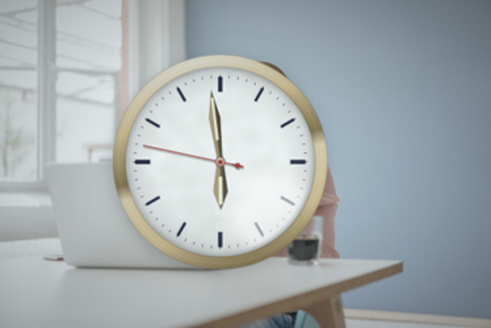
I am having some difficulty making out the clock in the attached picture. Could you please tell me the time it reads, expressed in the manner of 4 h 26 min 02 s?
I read 5 h 58 min 47 s
